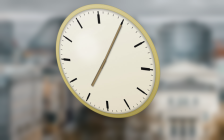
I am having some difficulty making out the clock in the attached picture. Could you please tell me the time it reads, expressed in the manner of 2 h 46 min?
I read 7 h 05 min
